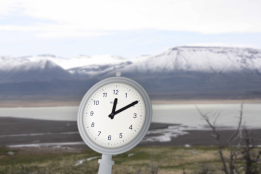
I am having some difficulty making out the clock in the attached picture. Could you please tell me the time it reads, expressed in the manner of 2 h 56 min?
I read 12 h 10 min
